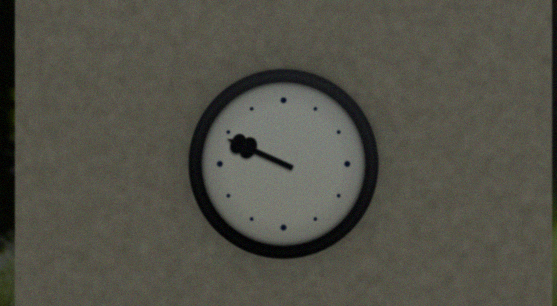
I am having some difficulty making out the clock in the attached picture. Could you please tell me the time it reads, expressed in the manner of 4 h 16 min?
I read 9 h 49 min
